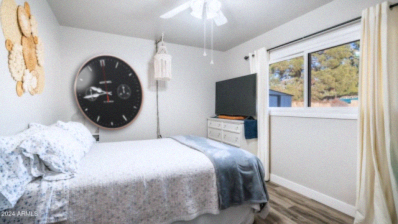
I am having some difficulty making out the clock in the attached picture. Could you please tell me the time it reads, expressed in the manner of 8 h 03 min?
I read 9 h 44 min
